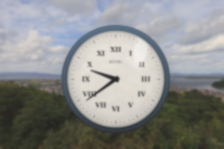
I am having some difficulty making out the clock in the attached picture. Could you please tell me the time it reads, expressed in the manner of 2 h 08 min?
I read 9 h 39 min
